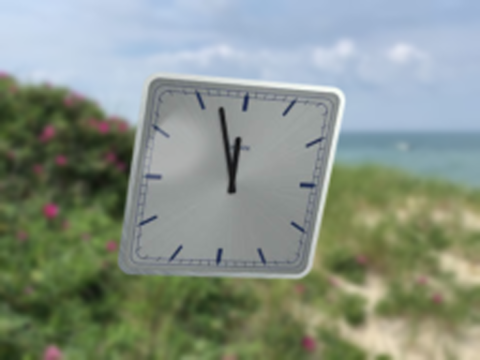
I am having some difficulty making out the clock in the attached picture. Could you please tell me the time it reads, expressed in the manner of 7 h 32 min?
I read 11 h 57 min
